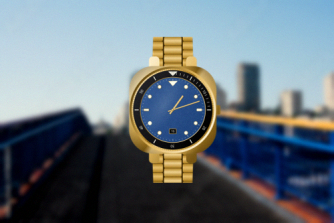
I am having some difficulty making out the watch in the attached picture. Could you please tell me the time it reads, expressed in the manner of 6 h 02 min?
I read 1 h 12 min
